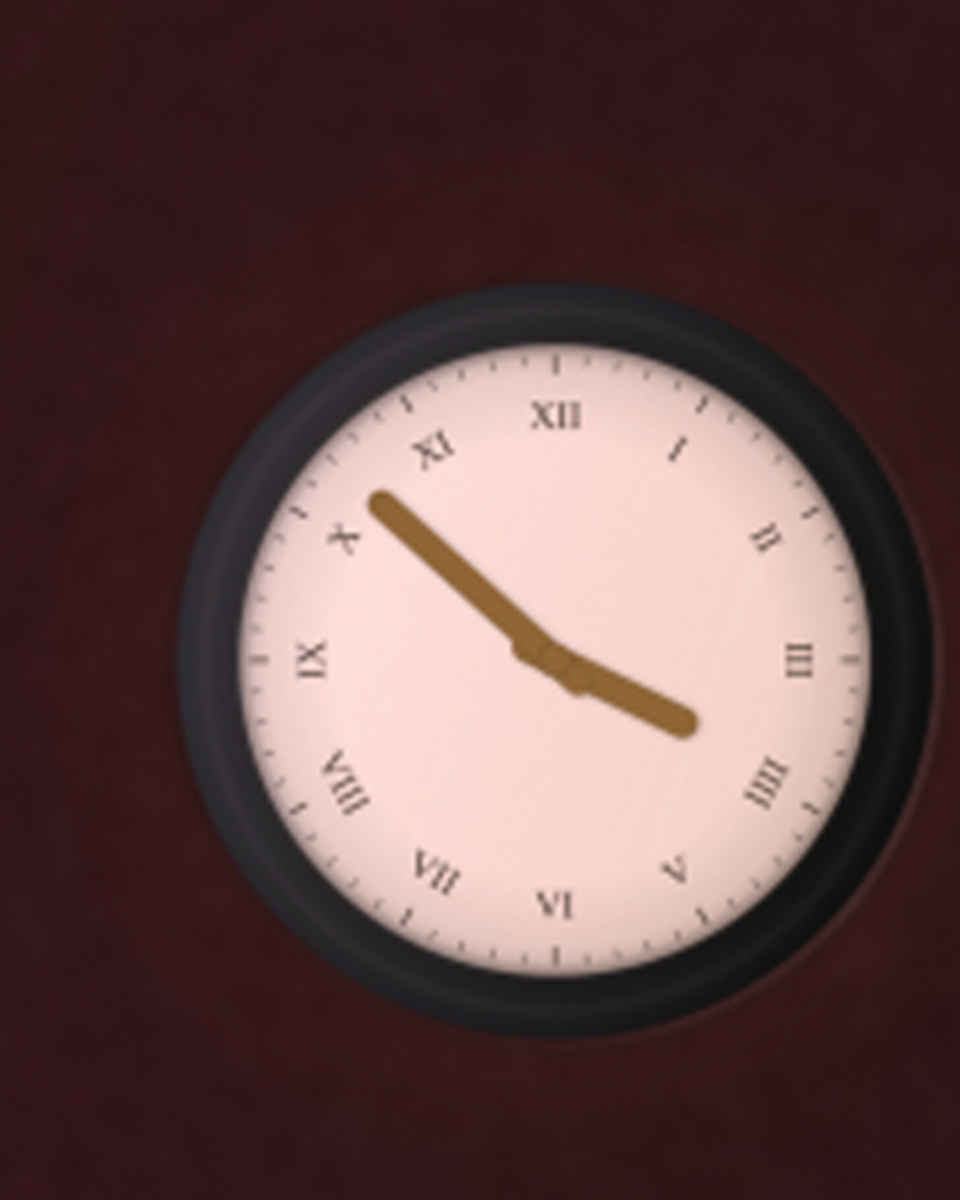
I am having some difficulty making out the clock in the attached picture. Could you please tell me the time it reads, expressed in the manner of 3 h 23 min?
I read 3 h 52 min
